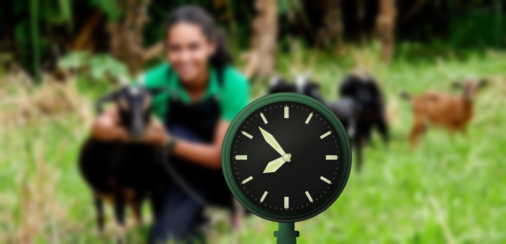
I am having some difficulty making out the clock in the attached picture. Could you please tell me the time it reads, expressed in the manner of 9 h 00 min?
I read 7 h 53 min
